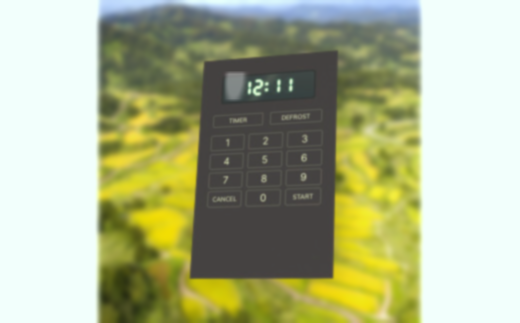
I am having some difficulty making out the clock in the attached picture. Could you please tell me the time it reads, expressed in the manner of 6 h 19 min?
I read 12 h 11 min
